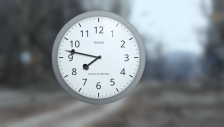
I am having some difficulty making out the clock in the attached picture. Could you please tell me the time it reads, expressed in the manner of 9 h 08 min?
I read 7 h 47 min
